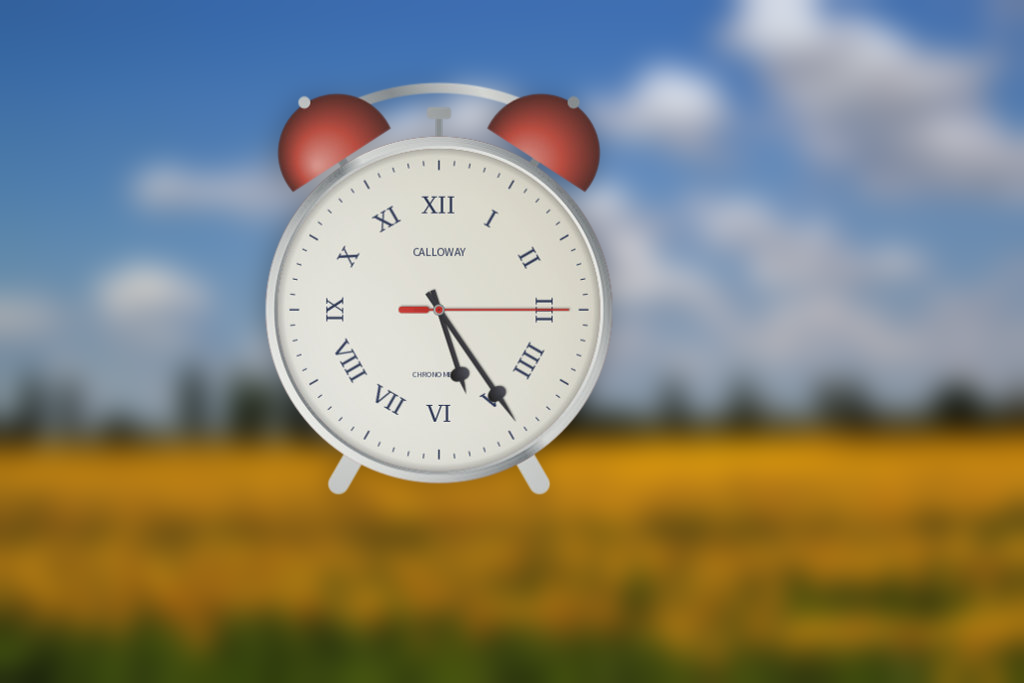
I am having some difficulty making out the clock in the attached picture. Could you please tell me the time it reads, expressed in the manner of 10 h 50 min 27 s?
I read 5 h 24 min 15 s
